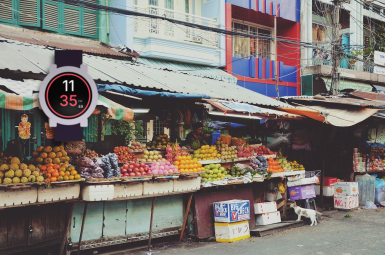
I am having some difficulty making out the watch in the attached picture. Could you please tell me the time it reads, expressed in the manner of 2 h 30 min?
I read 11 h 35 min
